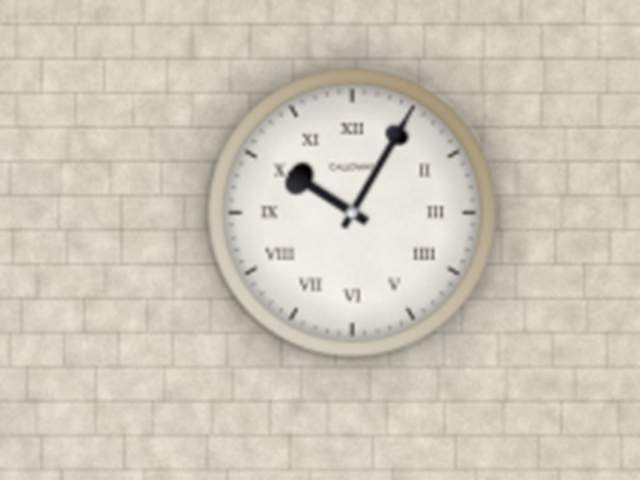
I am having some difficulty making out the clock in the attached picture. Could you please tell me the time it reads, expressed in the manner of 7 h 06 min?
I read 10 h 05 min
